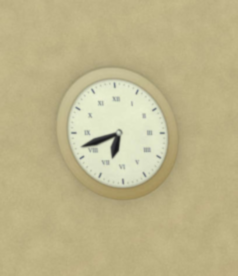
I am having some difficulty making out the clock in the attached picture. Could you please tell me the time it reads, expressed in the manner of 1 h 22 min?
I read 6 h 42 min
